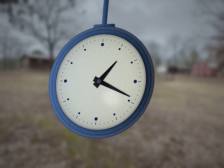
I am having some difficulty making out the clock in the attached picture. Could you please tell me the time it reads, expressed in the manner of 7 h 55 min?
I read 1 h 19 min
